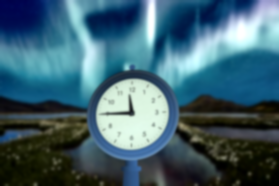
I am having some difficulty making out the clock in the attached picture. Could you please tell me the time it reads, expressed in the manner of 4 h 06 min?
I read 11 h 45 min
